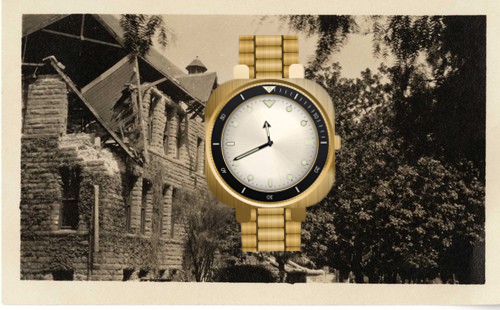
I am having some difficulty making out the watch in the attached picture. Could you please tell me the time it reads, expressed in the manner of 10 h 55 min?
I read 11 h 41 min
